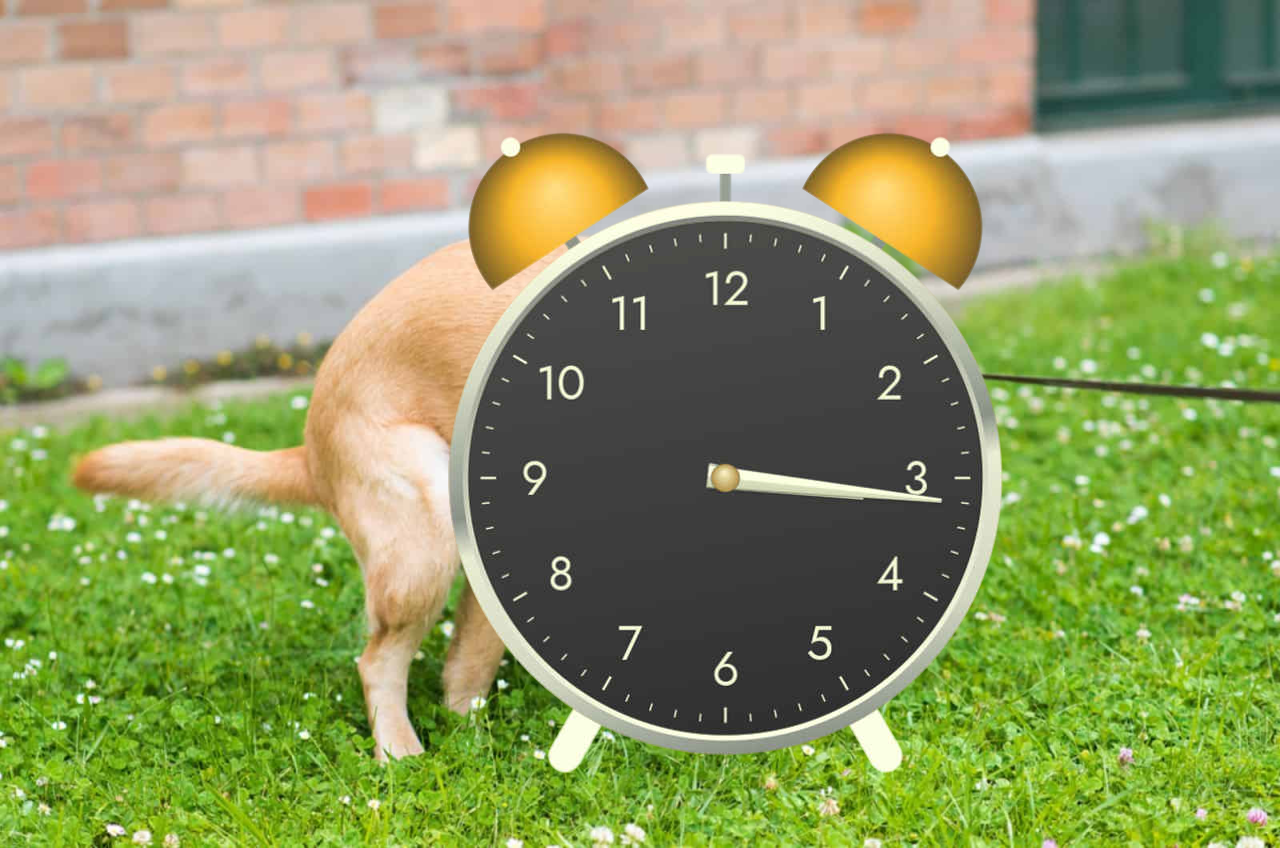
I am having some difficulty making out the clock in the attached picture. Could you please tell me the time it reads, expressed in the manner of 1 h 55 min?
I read 3 h 16 min
